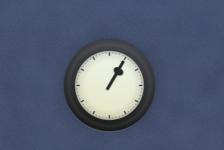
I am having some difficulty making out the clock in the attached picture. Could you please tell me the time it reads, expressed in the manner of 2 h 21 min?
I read 1 h 05 min
